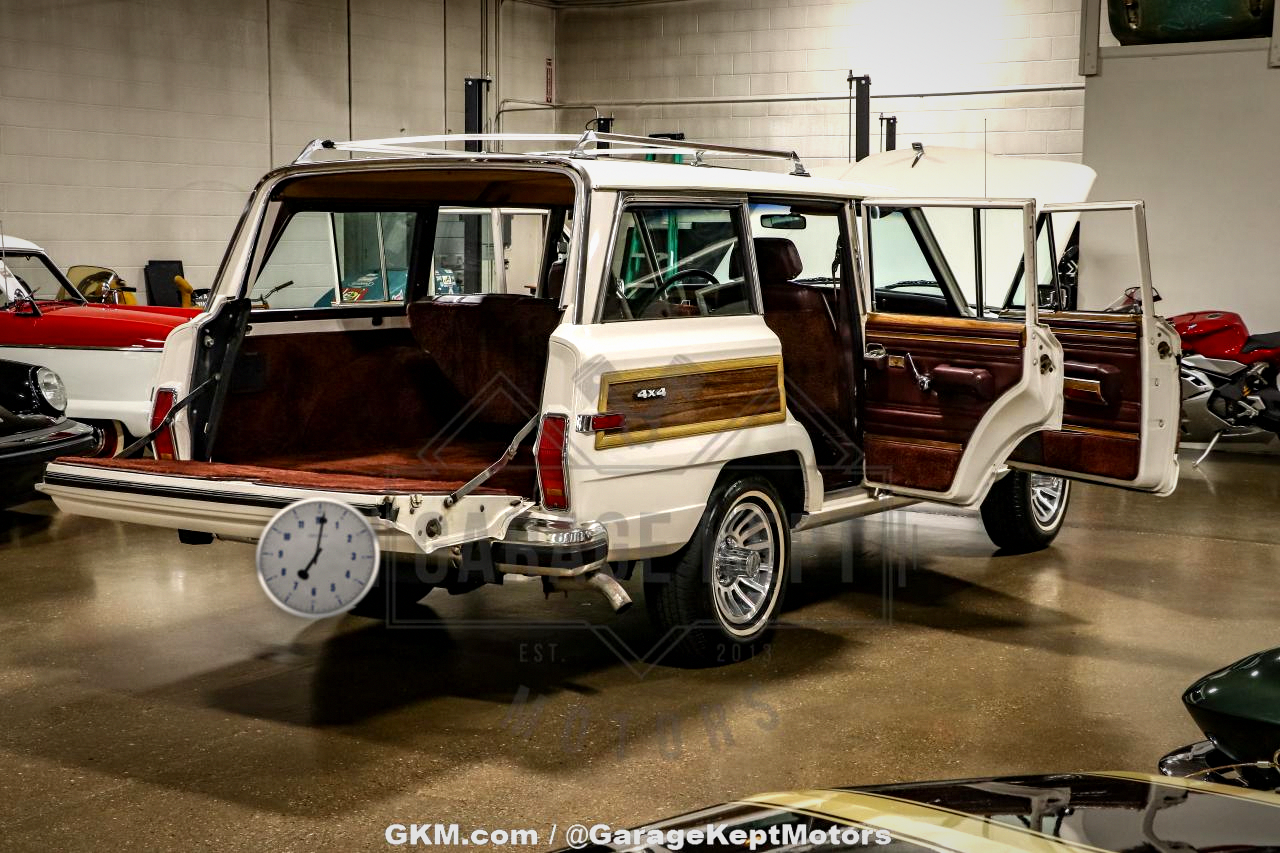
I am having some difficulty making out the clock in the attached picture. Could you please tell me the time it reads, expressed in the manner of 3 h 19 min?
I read 7 h 01 min
